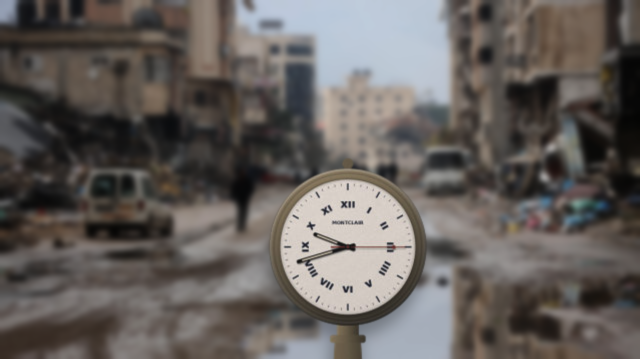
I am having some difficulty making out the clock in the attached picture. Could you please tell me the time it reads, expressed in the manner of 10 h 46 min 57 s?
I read 9 h 42 min 15 s
